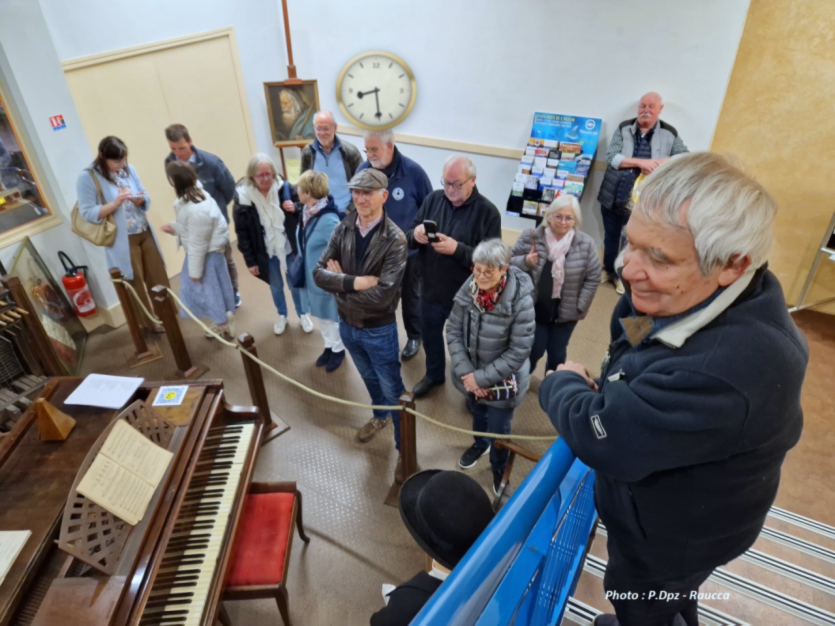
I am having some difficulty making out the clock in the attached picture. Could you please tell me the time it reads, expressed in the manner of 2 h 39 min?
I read 8 h 29 min
